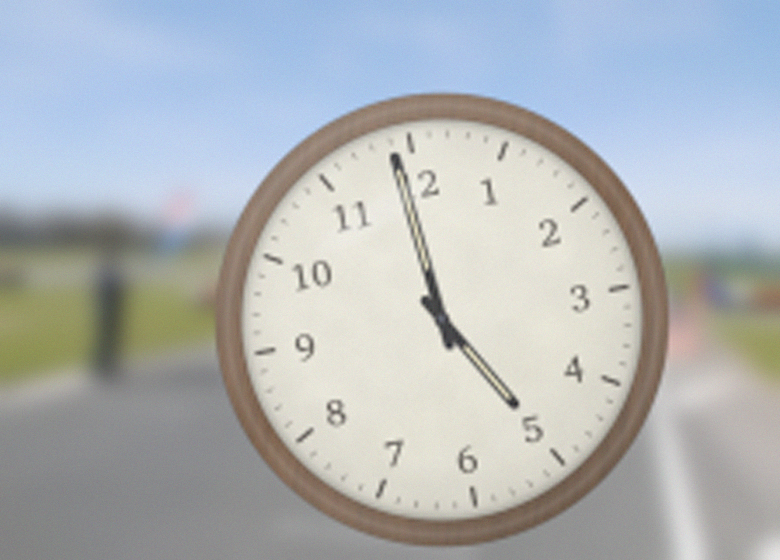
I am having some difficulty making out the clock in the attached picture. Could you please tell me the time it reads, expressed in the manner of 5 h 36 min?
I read 4 h 59 min
